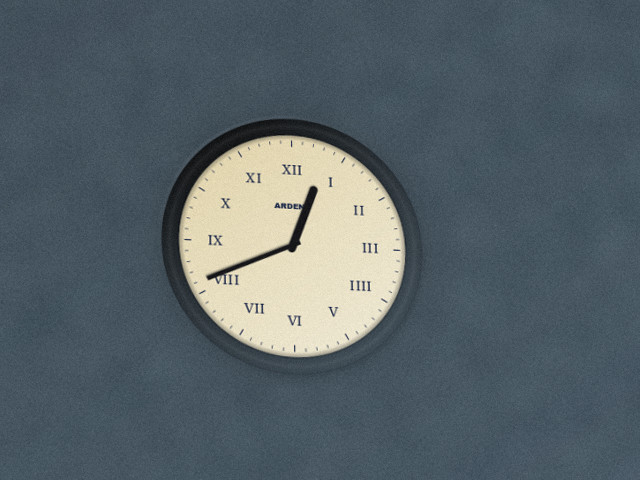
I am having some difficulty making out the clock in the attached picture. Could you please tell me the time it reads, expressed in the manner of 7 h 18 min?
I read 12 h 41 min
